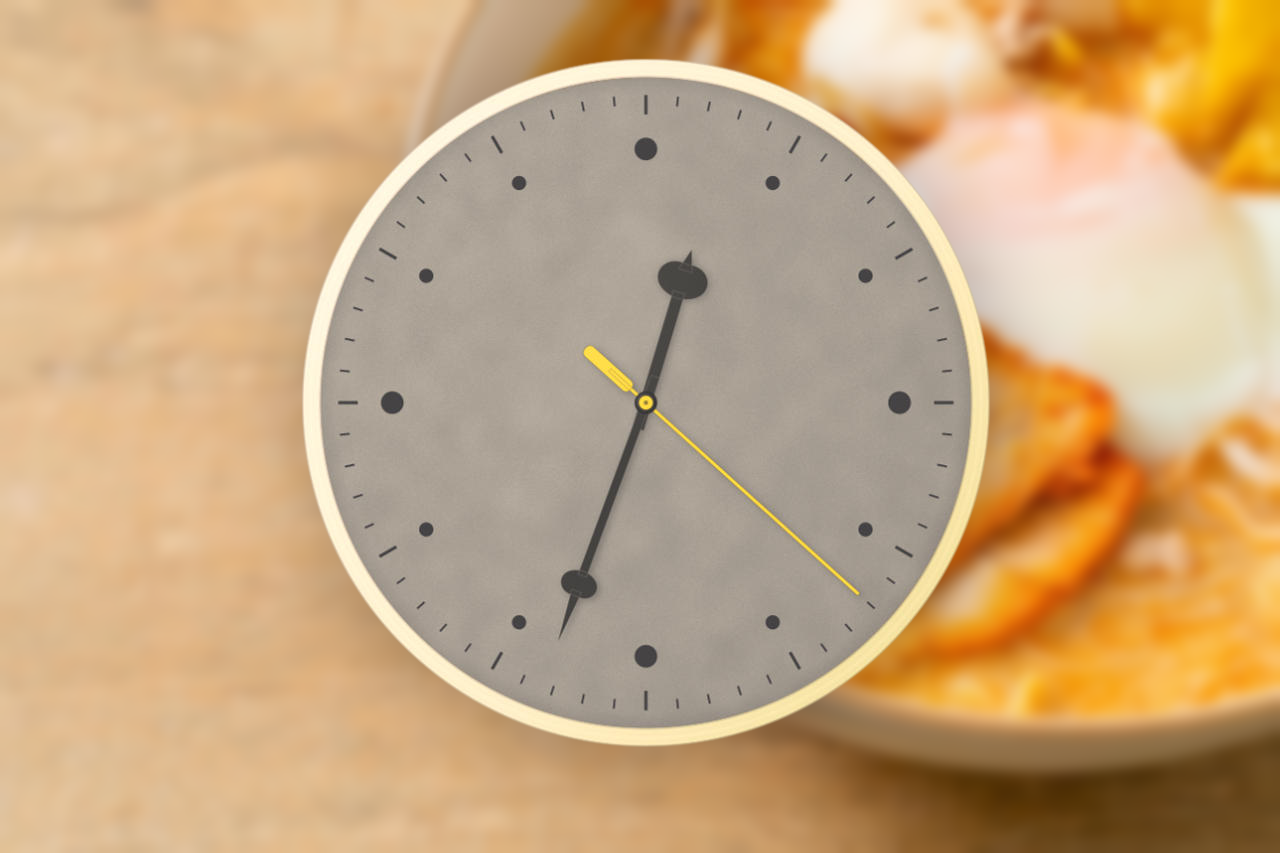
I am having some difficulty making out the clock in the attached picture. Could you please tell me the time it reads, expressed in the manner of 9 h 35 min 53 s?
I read 12 h 33 min 22 s
